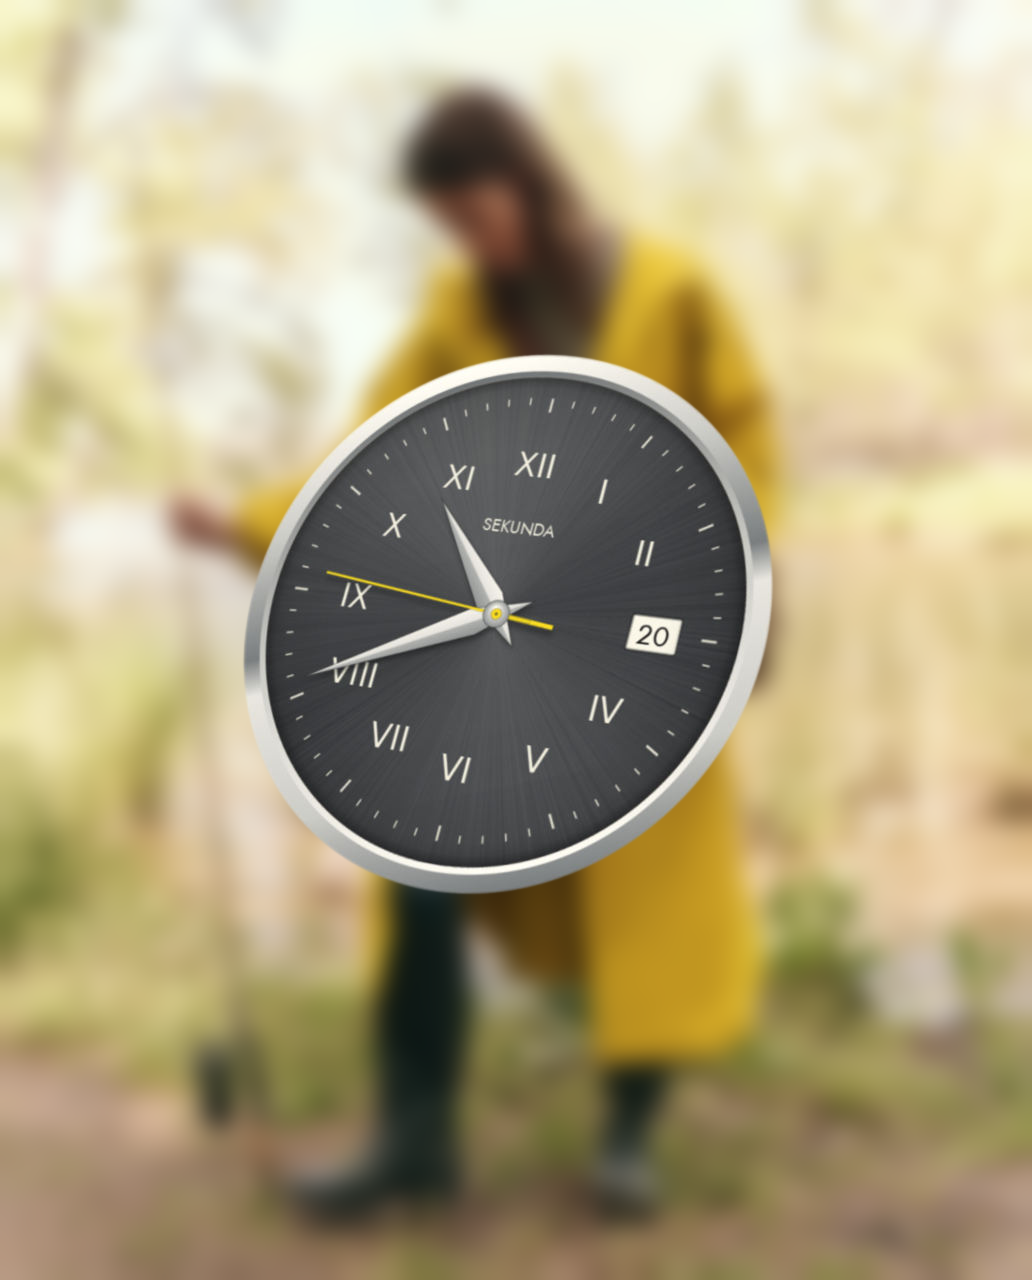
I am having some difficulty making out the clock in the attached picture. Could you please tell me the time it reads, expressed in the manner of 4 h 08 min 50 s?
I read 10 h 40 min 46 s
